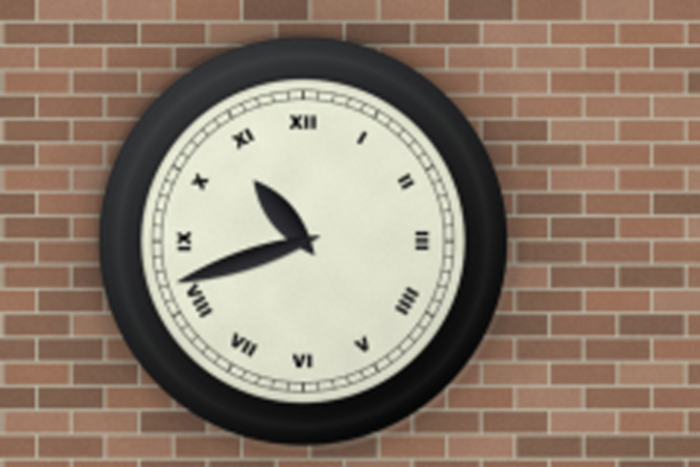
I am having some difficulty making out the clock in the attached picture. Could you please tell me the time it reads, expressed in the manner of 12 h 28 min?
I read 10 h 42 min
